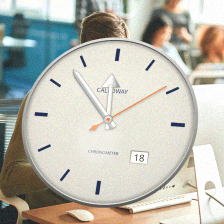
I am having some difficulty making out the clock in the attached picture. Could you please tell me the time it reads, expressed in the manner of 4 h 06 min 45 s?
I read 11 h 53 min 09 s
